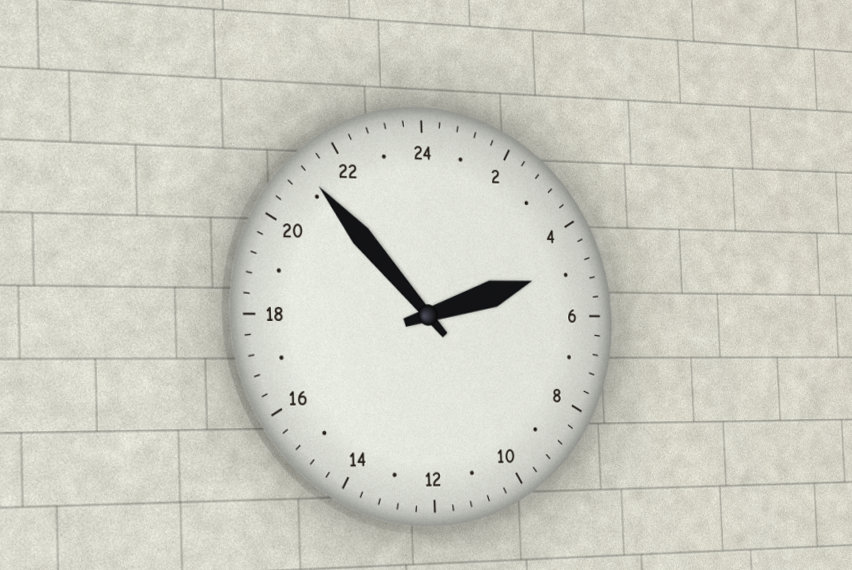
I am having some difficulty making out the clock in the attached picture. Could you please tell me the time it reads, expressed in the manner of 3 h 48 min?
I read 4 h 53 min
